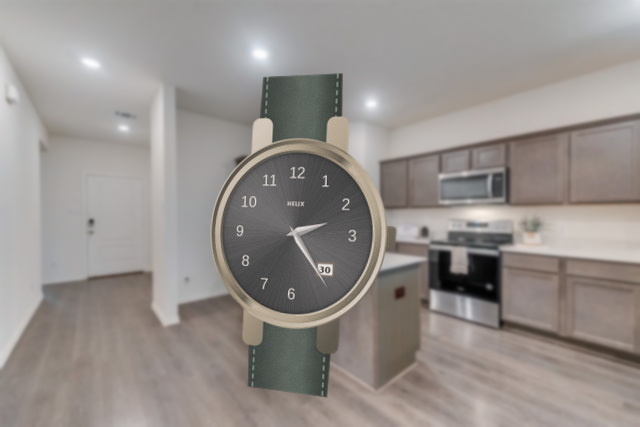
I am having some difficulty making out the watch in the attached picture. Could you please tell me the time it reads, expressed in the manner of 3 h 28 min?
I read 2 h 24 min
